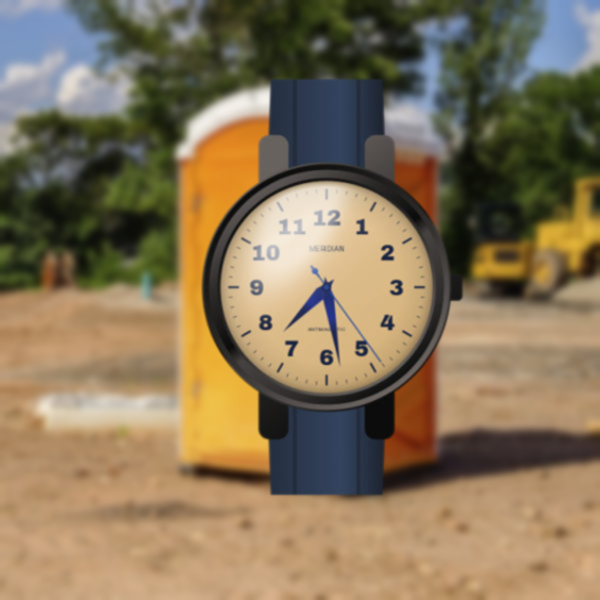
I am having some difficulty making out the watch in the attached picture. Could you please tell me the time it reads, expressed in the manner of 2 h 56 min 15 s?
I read 7 h 28 min 24 s
